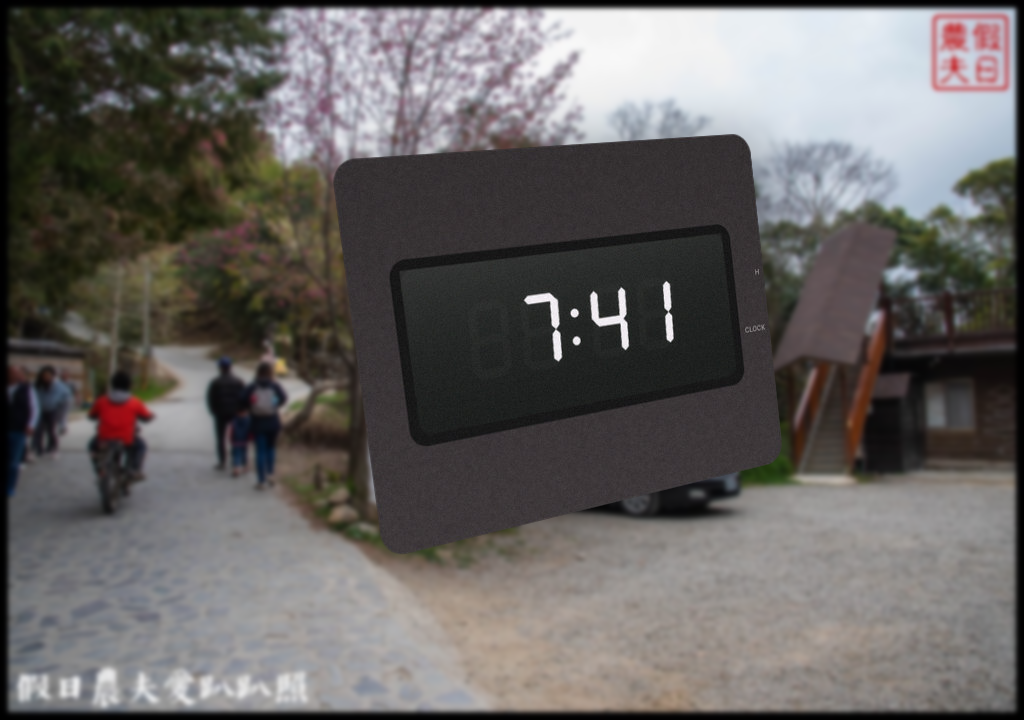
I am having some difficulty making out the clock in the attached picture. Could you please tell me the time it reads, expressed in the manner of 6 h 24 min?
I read 7 h 41 min
